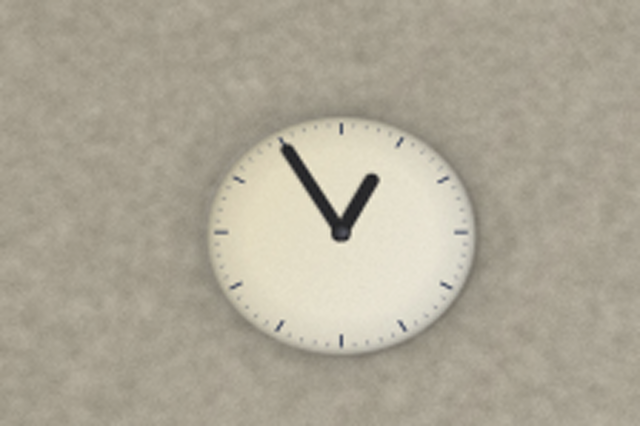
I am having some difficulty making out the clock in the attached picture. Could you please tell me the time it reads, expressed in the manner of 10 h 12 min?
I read 12 h 55 min
